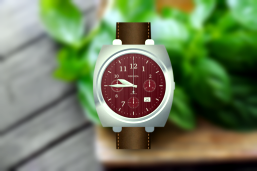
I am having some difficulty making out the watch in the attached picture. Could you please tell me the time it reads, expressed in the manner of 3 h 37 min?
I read 9 h 45 min
